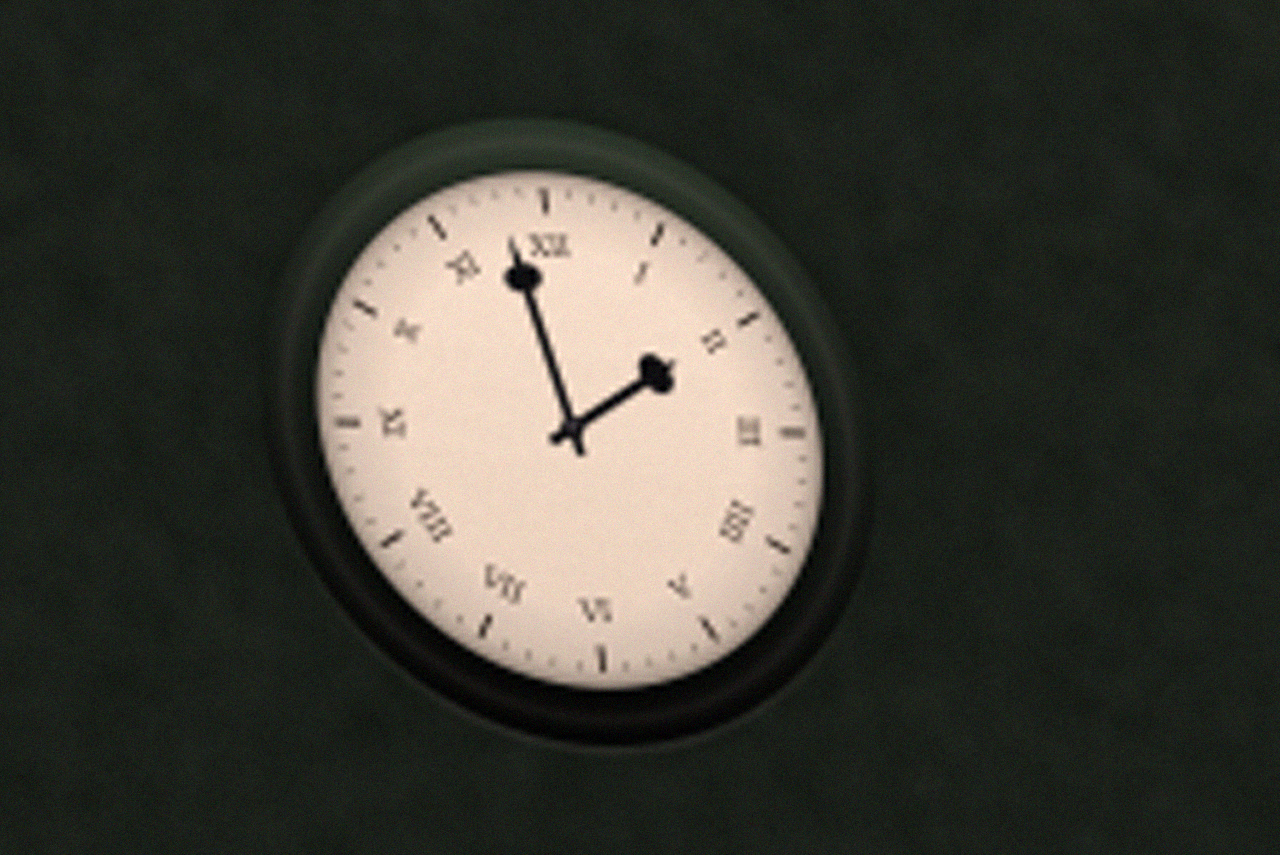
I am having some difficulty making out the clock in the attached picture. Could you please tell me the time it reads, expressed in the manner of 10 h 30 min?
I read 1 h 58 min
